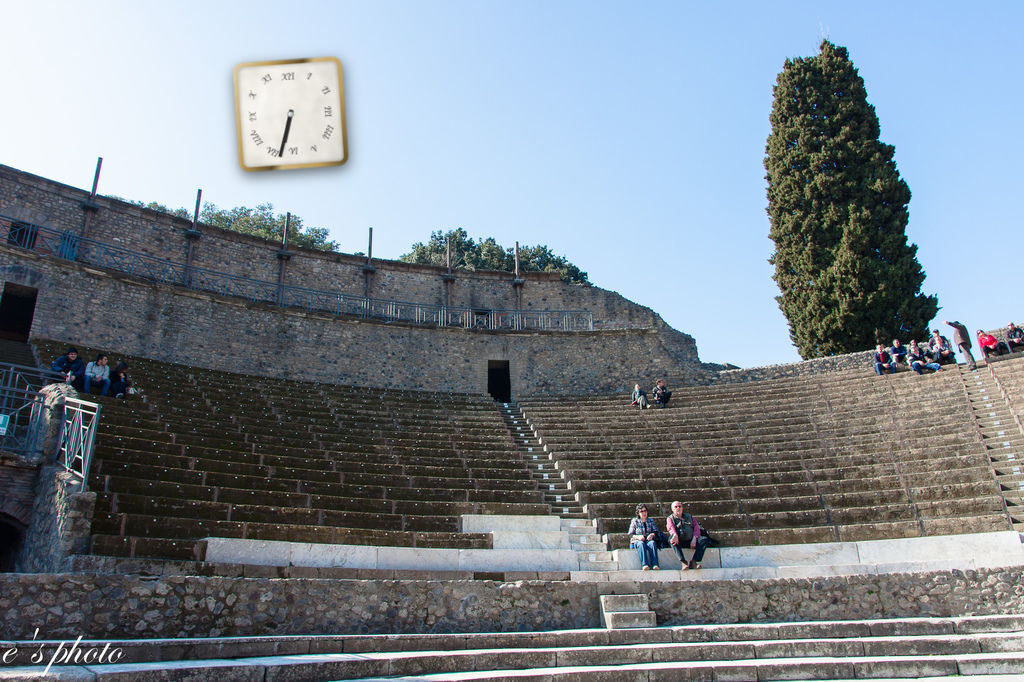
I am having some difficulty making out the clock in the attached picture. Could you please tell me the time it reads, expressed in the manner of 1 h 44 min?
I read 6 h 33 min
